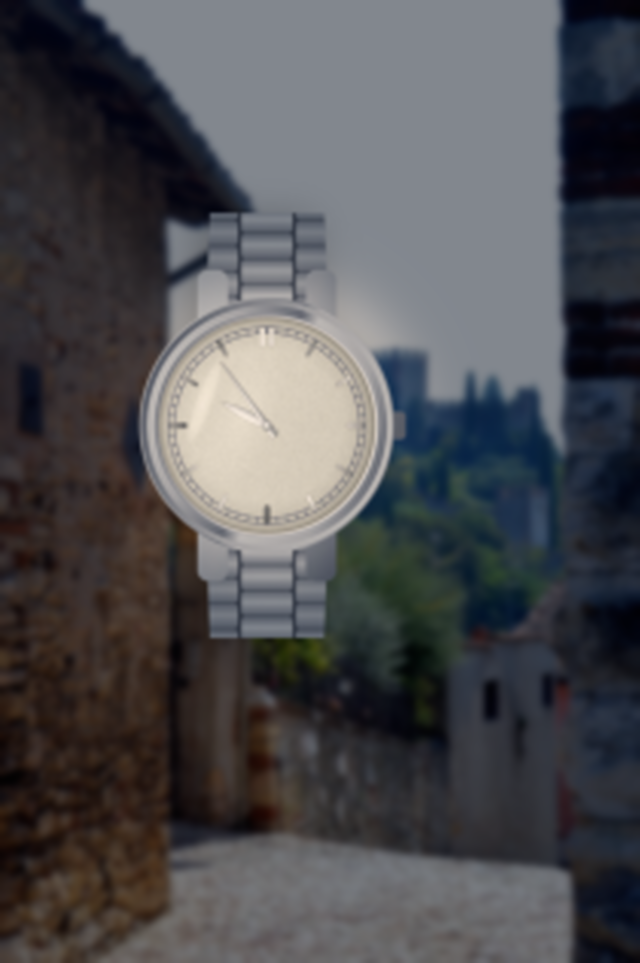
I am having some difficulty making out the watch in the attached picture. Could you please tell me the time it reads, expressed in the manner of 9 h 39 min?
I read 9 h 54 min
